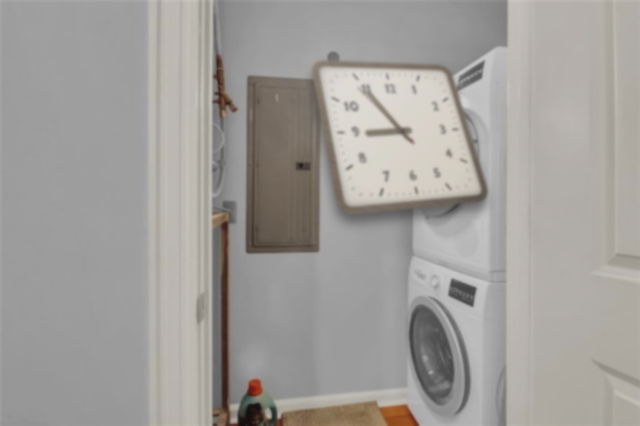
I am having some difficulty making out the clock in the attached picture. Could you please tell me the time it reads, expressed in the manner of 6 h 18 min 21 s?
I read 8 h 54 min 54 s
